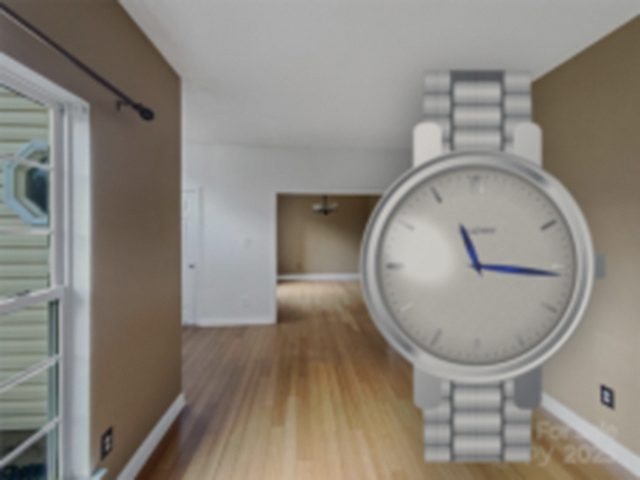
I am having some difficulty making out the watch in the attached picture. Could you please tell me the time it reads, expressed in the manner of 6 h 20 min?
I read 11 h 16 min
